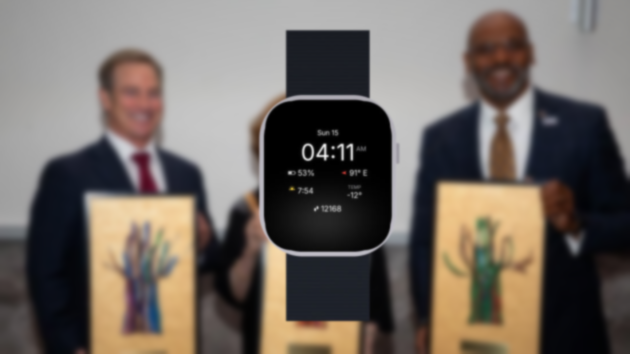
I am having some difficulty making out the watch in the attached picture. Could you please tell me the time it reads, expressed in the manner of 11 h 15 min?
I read 4 h 11 min
